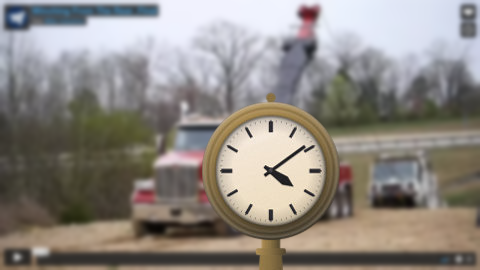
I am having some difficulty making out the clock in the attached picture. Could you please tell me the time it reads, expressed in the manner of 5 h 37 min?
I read 4 h 09 min
